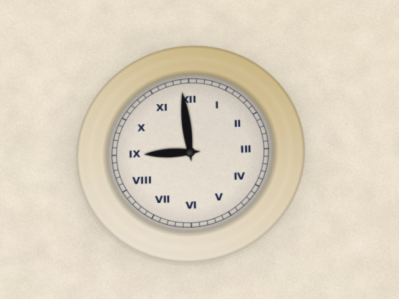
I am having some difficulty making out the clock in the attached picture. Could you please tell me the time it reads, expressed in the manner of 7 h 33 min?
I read 8 h 59 min
